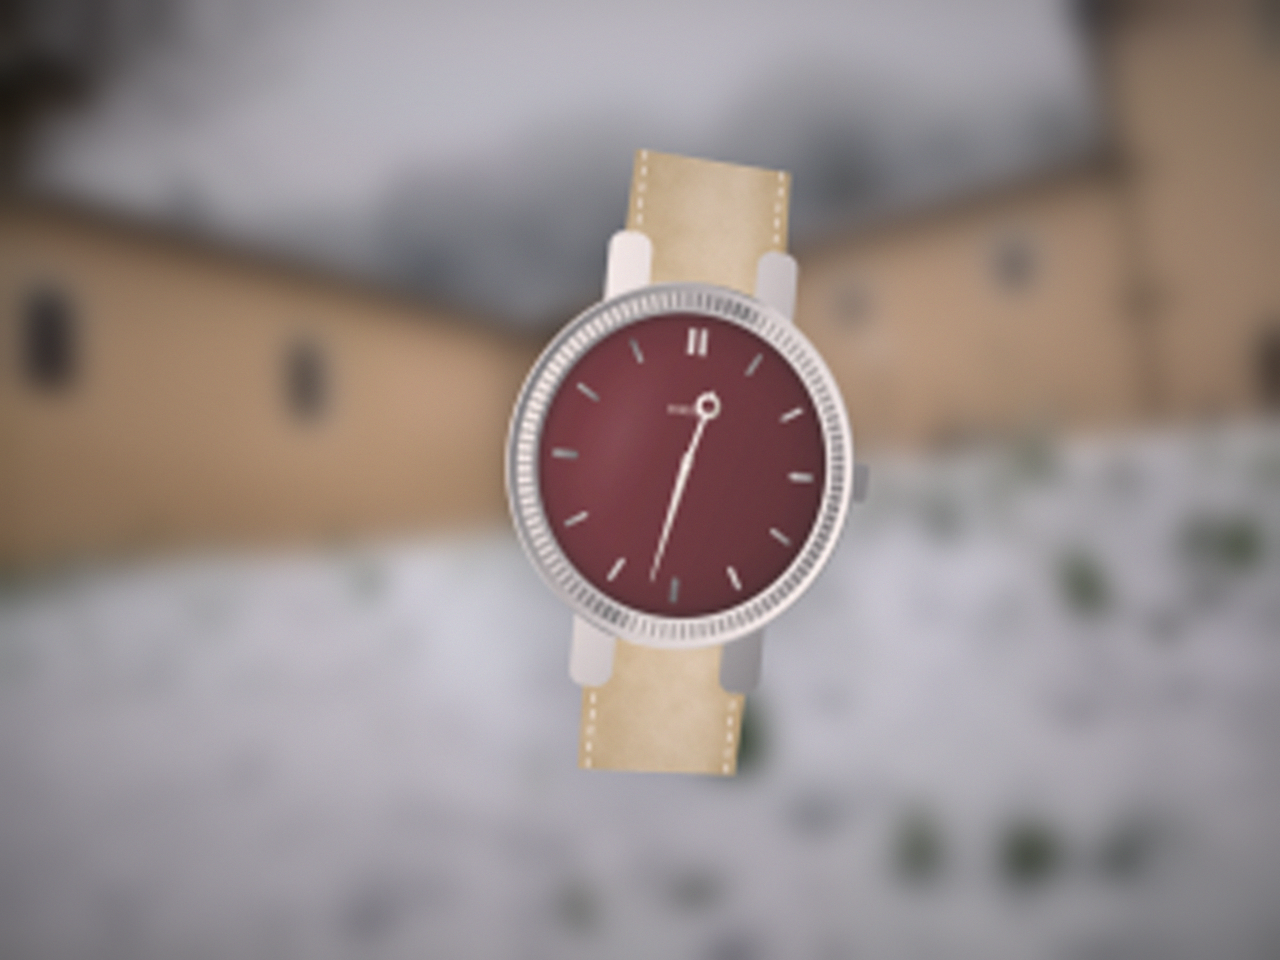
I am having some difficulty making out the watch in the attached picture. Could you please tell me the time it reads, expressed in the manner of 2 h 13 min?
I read 12 h 32 min
